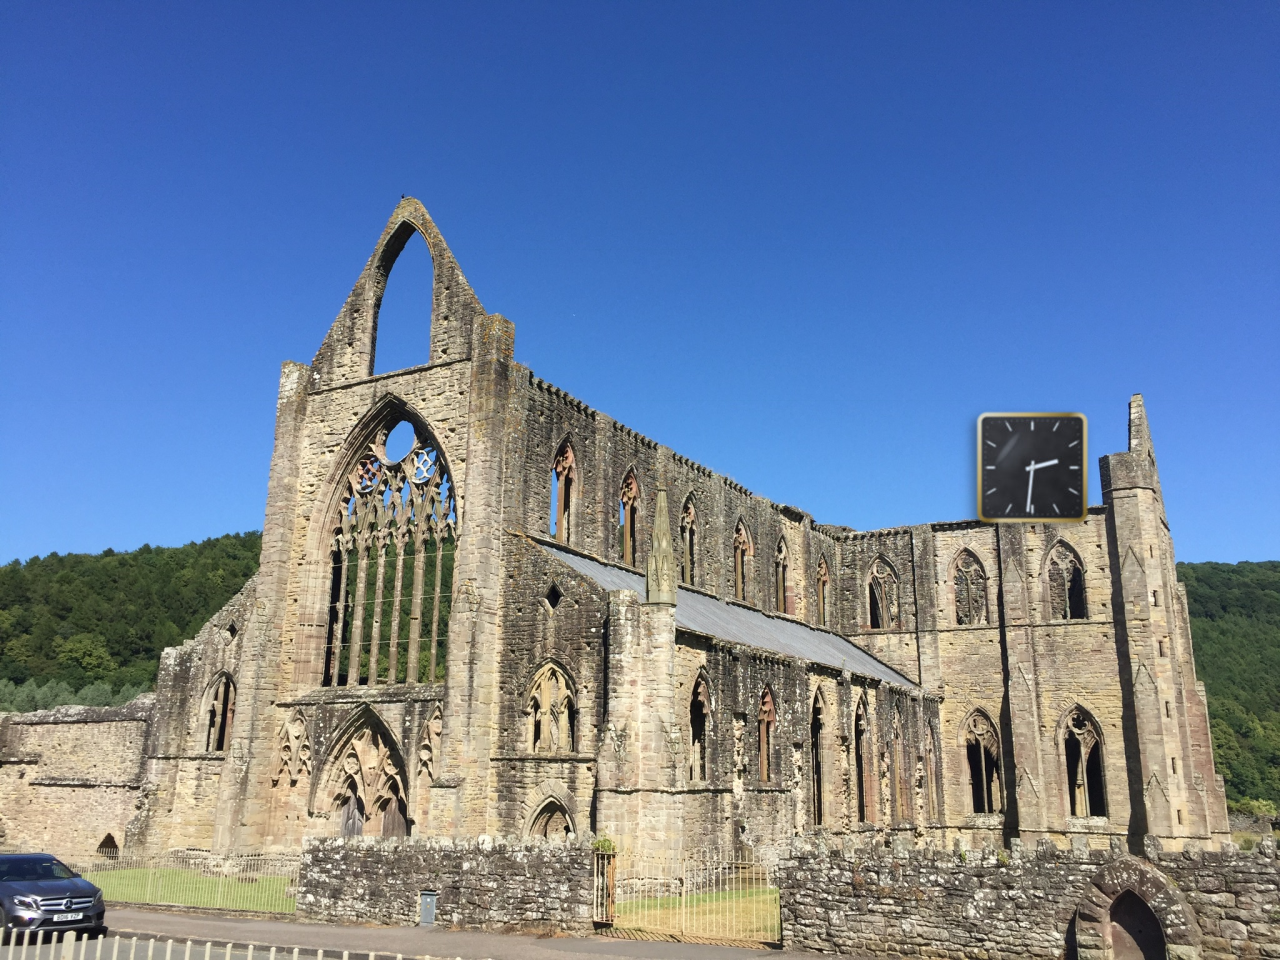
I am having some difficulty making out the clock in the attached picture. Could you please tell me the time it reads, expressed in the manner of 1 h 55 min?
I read 2 h 31 min
